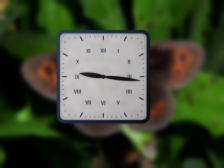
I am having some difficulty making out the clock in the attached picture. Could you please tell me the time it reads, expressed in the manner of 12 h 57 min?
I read 9 h 16 min
